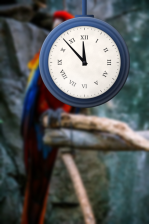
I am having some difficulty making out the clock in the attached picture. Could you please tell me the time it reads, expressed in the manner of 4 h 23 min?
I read 11 h 53 min
